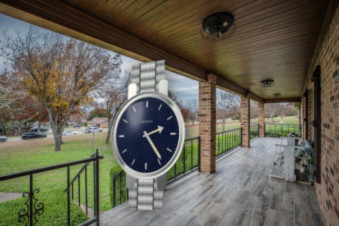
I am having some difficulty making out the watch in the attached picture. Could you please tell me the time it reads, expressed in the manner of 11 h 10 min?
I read 2 h 24 min
